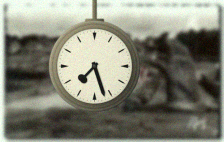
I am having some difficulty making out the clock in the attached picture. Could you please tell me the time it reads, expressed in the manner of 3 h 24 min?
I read 7 h 27 min
